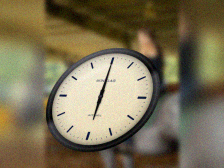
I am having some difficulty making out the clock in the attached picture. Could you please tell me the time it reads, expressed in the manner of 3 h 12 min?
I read 6 h 00 min
